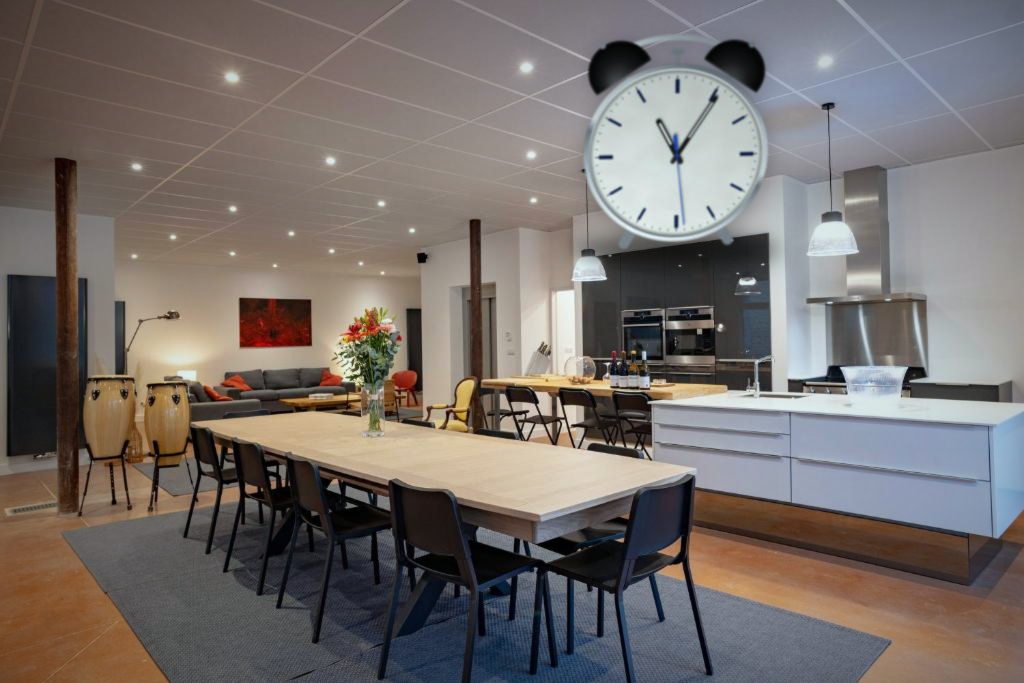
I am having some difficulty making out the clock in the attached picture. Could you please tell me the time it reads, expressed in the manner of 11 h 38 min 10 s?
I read 11 h 05 min 29 s
